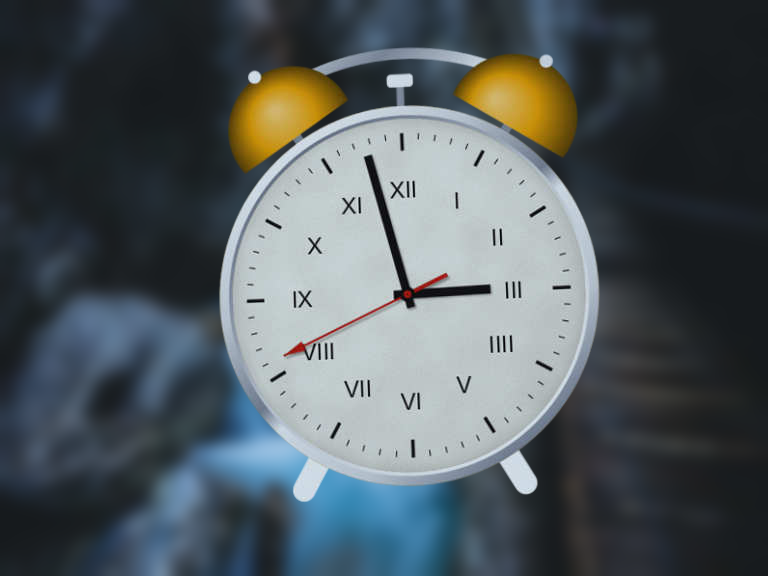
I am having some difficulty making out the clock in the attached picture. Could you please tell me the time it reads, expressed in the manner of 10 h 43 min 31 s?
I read 2 h 57 min 41 s
